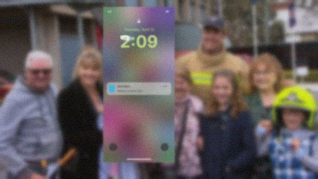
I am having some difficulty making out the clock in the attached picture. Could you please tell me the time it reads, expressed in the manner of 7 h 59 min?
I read 2 h 09 min
